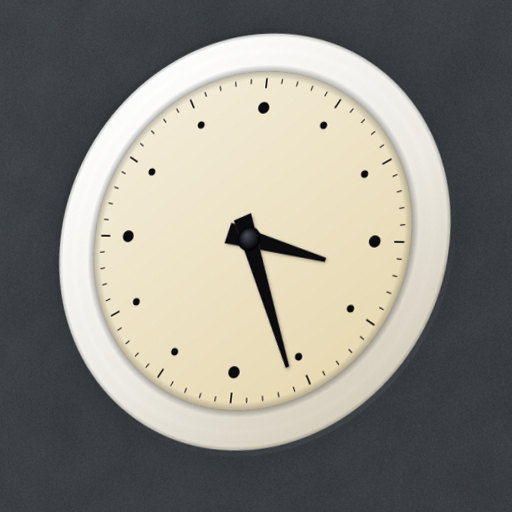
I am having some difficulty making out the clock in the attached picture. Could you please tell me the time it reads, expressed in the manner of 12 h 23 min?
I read 3 h 26 min
